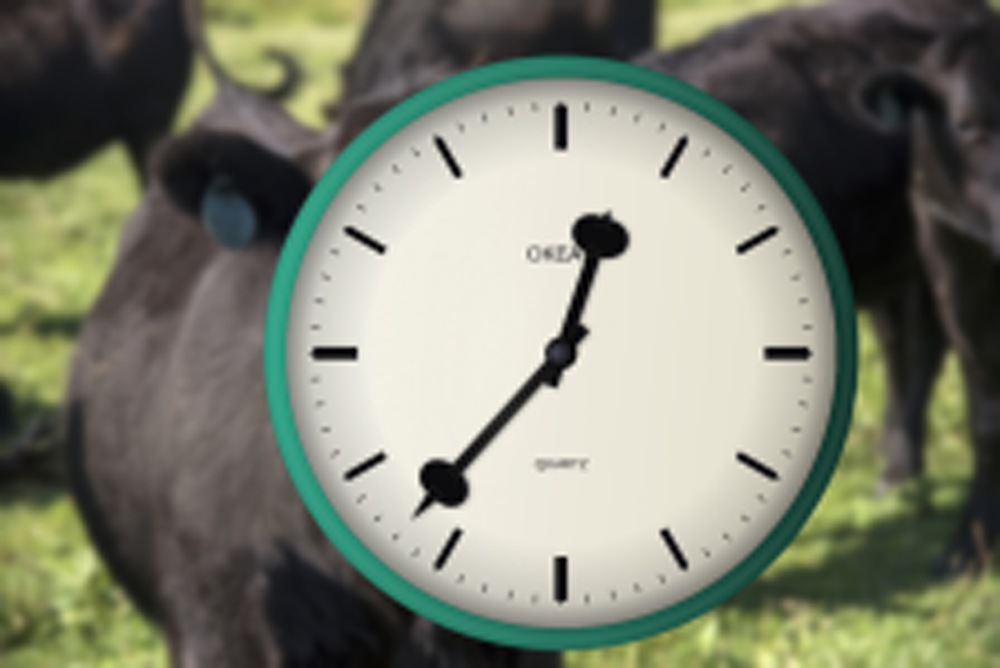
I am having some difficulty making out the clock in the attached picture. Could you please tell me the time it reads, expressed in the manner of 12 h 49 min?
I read 12 h 37 min
